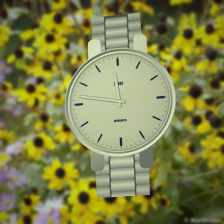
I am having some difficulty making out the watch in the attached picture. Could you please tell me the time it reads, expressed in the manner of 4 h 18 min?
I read 11 h 47 min
